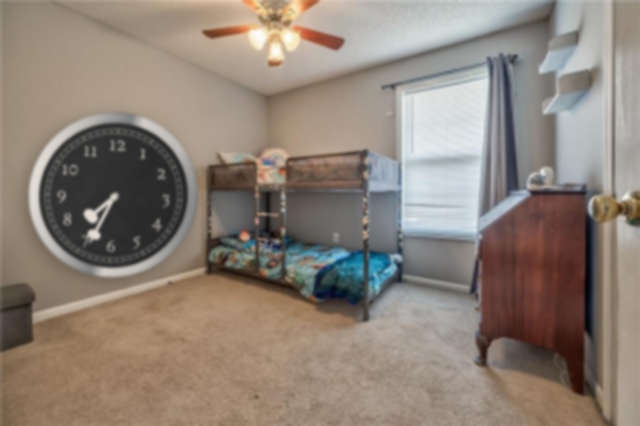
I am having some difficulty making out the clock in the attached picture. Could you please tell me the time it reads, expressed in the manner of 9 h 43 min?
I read 7 h 34 min
